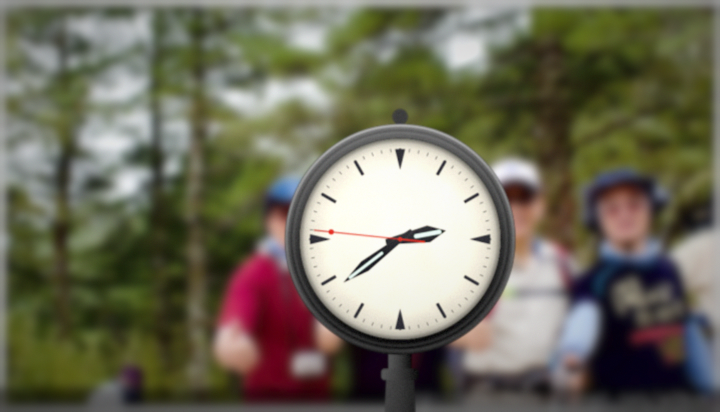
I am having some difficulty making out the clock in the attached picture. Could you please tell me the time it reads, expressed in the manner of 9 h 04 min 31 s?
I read 2 h 38 min 46 s
